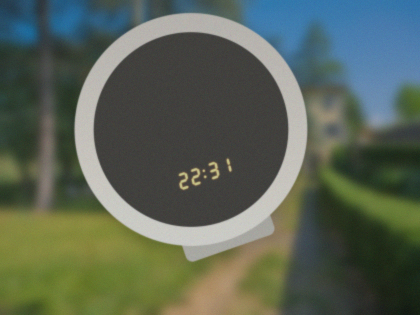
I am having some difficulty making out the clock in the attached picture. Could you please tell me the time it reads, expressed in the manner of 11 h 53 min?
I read 22 h 31 min
